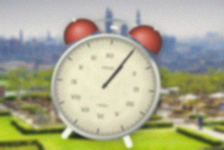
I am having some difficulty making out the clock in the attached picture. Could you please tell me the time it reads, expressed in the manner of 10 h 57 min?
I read 1 h 05 min
